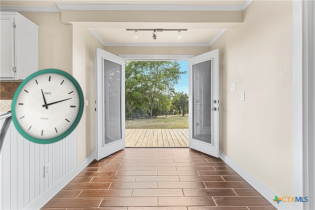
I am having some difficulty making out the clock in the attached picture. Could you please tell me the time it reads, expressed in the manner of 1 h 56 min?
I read 11 h 12 min
